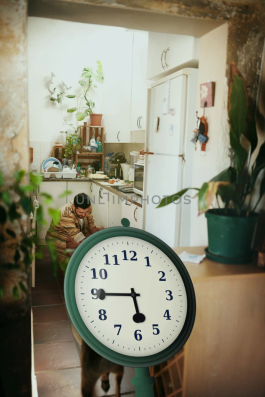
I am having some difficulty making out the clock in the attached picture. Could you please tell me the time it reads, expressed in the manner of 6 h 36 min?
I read 5 h 45 min
